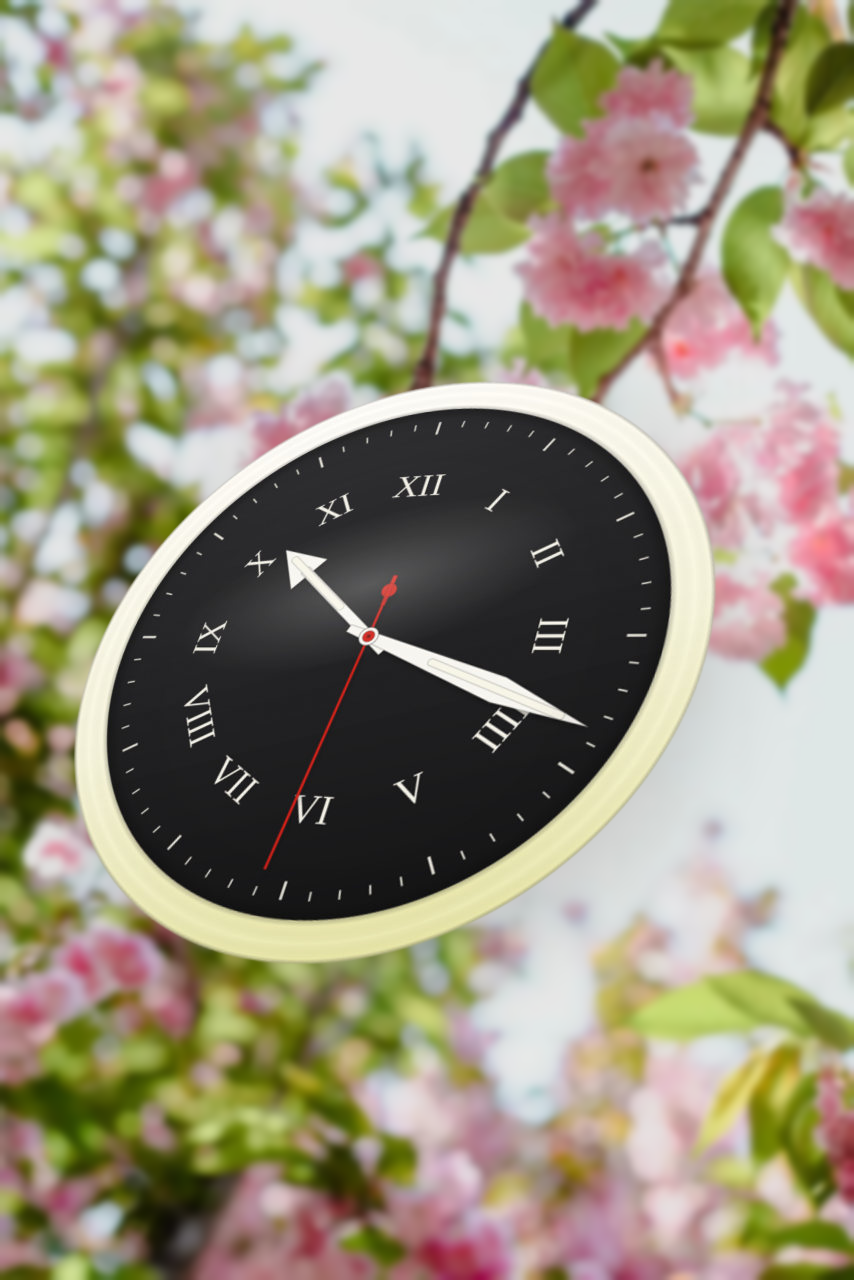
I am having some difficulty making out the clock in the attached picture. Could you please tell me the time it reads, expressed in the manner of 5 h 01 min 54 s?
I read 10 h 18 min 31 s
